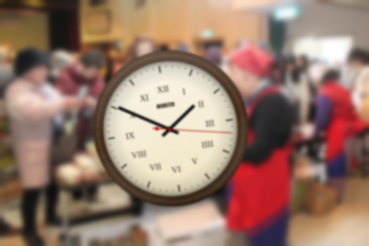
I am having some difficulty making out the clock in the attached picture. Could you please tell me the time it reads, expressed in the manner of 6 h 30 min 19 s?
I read 1 h 50 min 17 s
